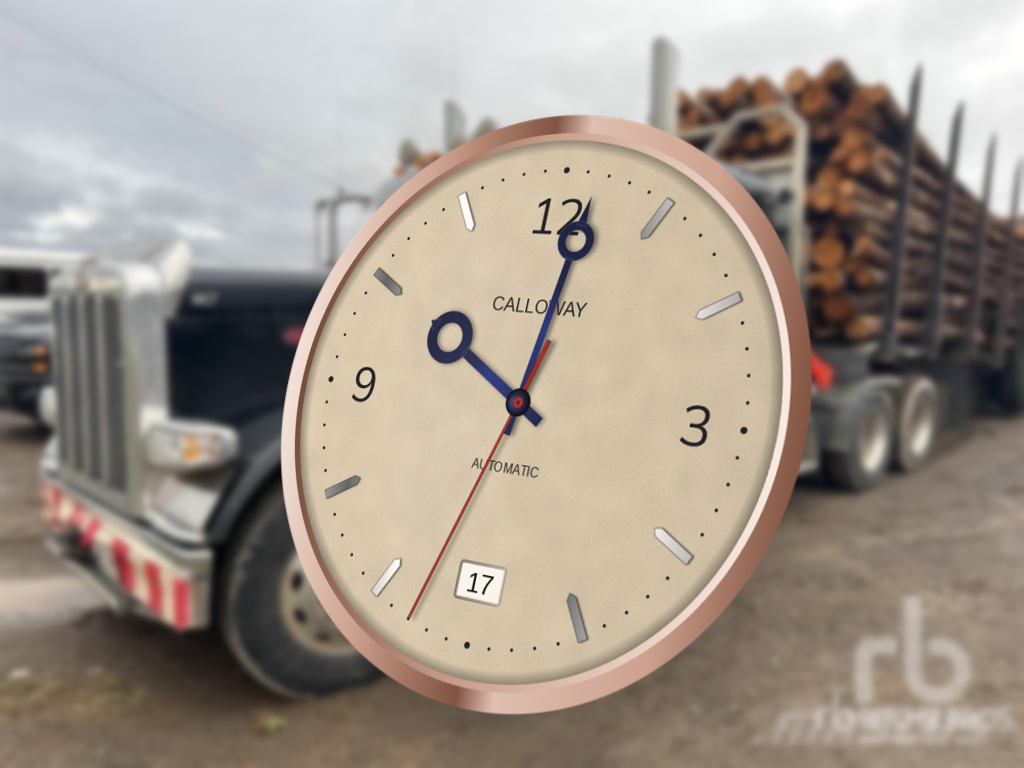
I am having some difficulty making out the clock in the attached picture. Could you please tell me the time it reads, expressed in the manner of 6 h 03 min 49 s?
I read 10 h 01 min 33 s
